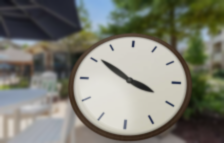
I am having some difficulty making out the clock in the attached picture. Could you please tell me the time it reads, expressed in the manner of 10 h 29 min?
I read 3 h 51 min
